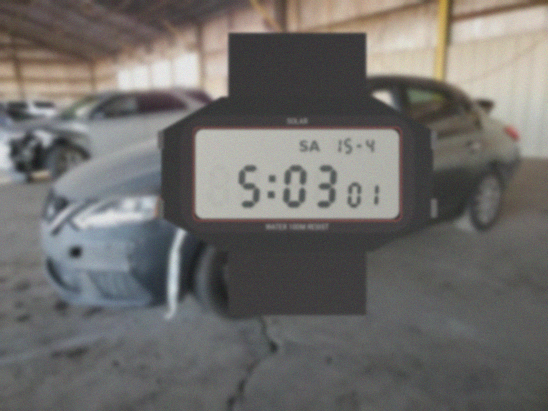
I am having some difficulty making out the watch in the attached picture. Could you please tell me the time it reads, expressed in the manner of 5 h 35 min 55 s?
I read 5 h 03 min 01 s
